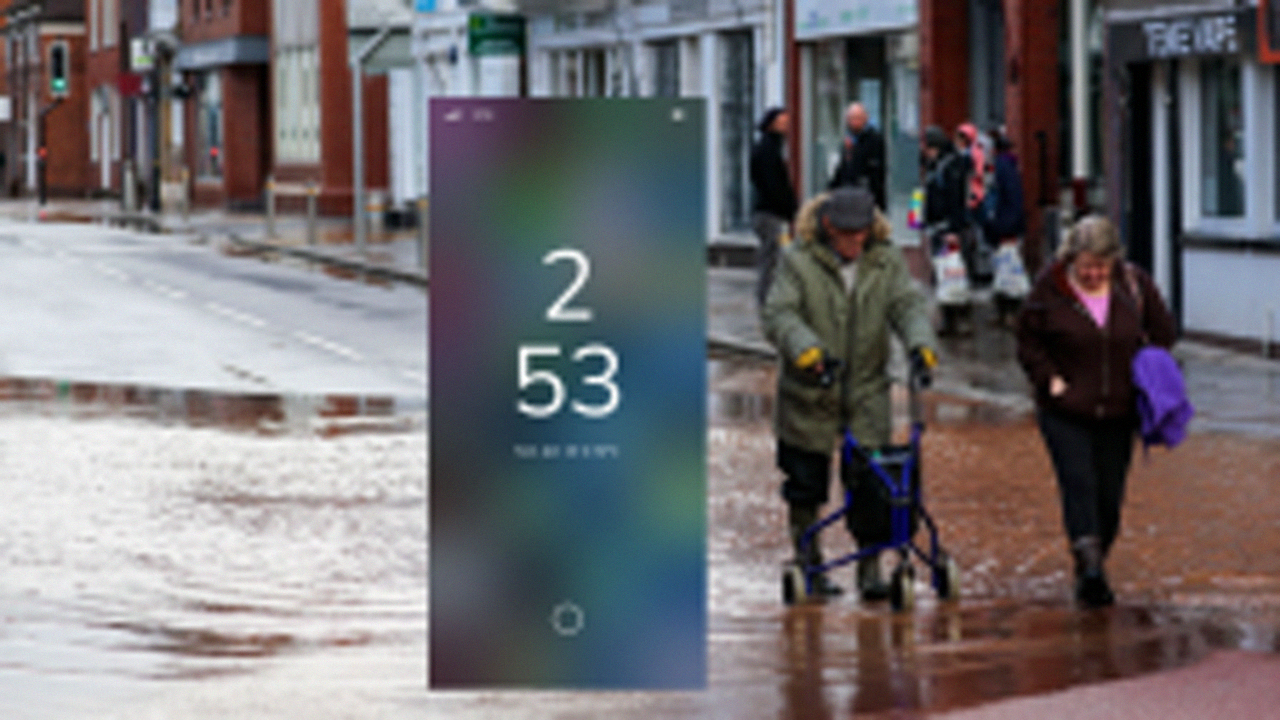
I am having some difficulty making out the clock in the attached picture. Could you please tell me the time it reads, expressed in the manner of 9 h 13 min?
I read 2 h 53 min
